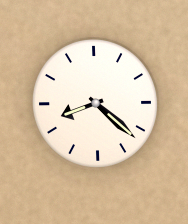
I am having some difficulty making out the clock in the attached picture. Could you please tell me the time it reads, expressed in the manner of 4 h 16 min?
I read 8 h 22 min
